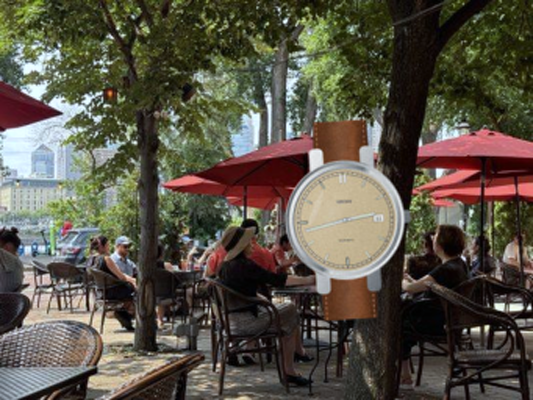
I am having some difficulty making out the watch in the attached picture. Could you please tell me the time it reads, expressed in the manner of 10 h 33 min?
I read 2 h 43 min
